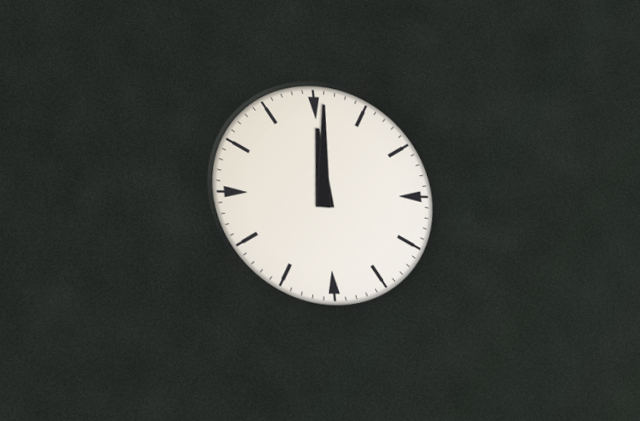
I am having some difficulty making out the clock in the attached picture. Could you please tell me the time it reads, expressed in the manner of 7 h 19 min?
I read 12 h 01 min
